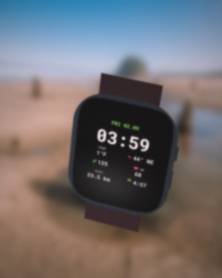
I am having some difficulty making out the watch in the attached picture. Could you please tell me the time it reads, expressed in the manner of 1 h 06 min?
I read 3 h 59 min
